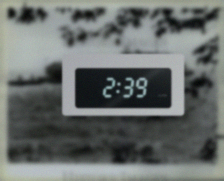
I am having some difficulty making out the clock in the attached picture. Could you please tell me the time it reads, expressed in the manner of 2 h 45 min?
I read 2 h 39 min
